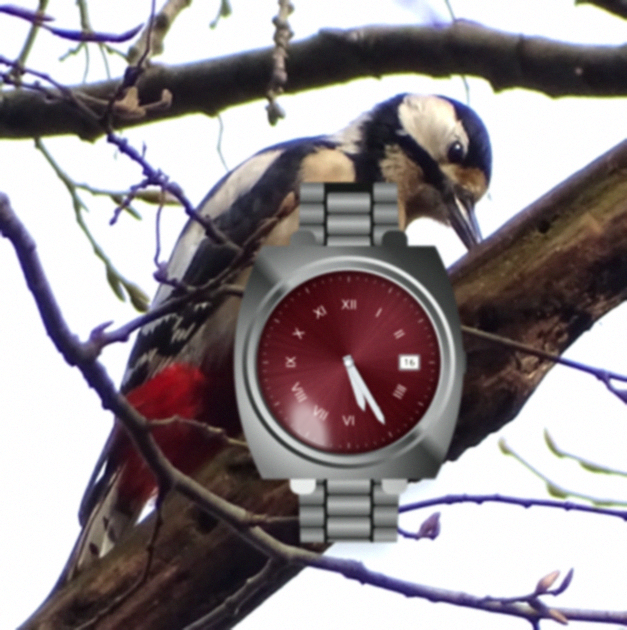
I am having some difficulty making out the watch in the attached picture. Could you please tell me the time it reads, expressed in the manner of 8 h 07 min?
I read 5 h 25 min
